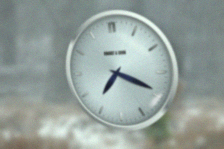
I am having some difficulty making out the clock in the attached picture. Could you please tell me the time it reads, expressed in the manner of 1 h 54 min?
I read 7 h 19 min
